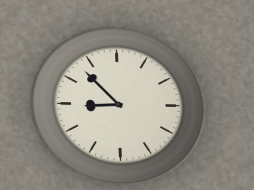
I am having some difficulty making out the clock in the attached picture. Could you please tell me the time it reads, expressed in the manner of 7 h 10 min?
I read 8 h 53 min
